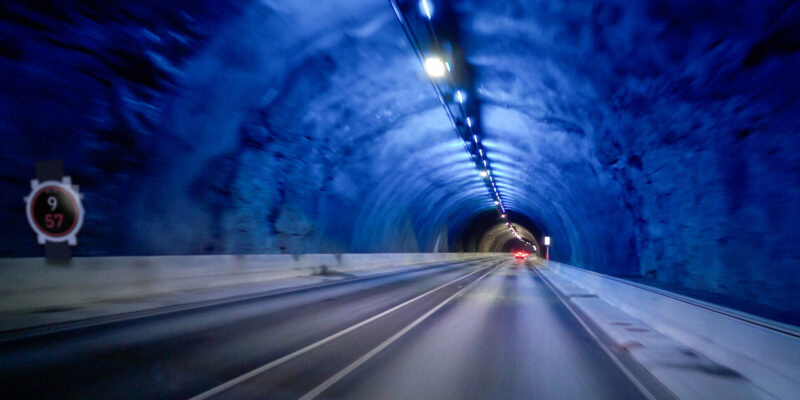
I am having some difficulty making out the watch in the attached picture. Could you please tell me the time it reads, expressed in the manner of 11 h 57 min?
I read 9 h 57 min
